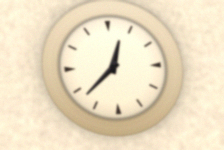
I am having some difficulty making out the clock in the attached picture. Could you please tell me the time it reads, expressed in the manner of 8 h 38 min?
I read 12 h 38 min
